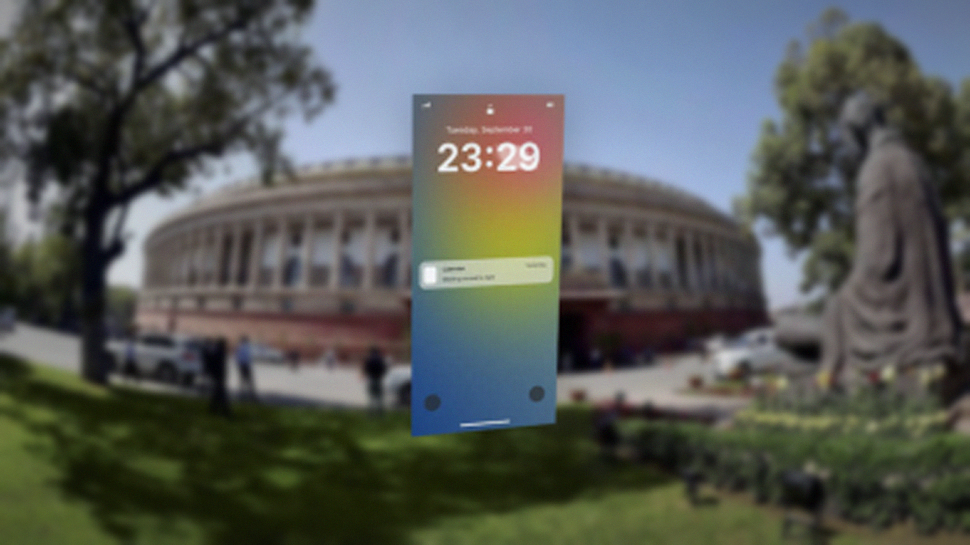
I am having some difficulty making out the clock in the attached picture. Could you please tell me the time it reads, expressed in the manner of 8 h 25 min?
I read 23 h 29 min
